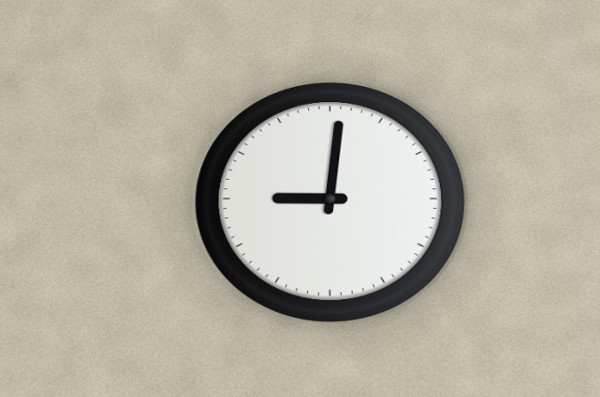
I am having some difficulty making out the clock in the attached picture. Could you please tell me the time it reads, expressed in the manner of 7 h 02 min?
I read 9 h 01 min
